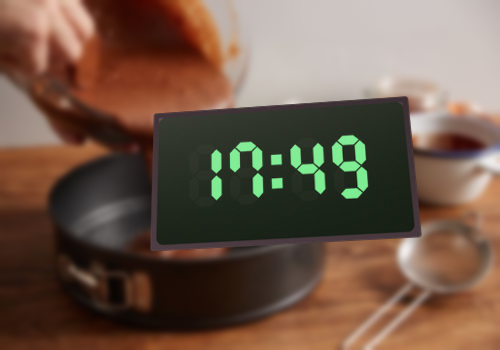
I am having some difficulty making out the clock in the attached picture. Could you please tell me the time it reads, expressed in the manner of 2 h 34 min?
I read 17 h 49 min
